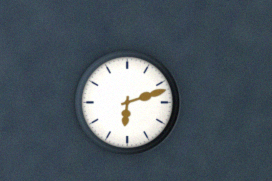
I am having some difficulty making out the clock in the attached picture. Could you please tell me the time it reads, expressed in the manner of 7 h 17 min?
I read 6 h 12 min
